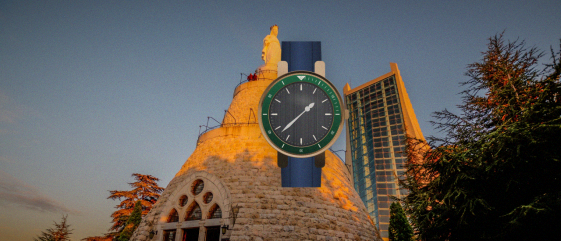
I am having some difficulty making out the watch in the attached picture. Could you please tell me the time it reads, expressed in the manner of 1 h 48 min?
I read 1 h 38 min
